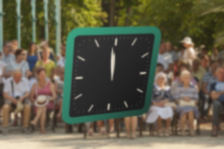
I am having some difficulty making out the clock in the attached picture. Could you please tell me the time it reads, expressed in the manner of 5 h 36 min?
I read 11 h 59 min
